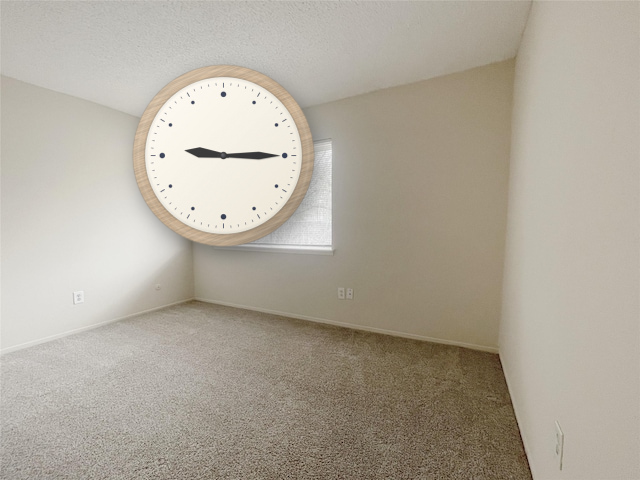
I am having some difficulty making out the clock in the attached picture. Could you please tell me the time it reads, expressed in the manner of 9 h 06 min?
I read 9 h 15 min
